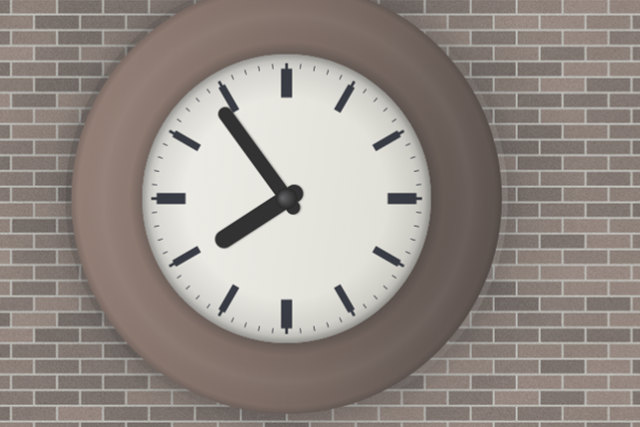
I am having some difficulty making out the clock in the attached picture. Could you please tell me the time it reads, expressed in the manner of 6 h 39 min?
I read 7 h 54 min
